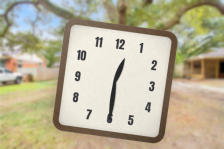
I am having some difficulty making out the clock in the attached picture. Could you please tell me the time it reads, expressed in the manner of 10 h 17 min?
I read 12 h 30 min
